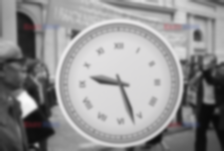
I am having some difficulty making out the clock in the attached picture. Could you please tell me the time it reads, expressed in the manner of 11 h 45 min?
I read 9 h 27 min
